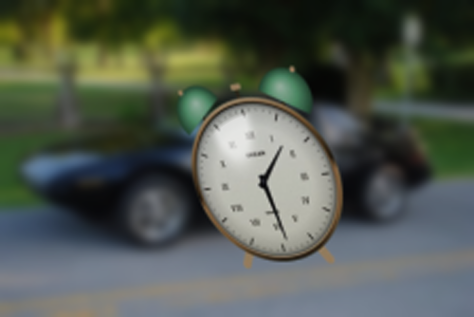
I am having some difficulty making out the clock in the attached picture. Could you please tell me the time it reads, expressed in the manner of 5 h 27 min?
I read 1 h 29 min
